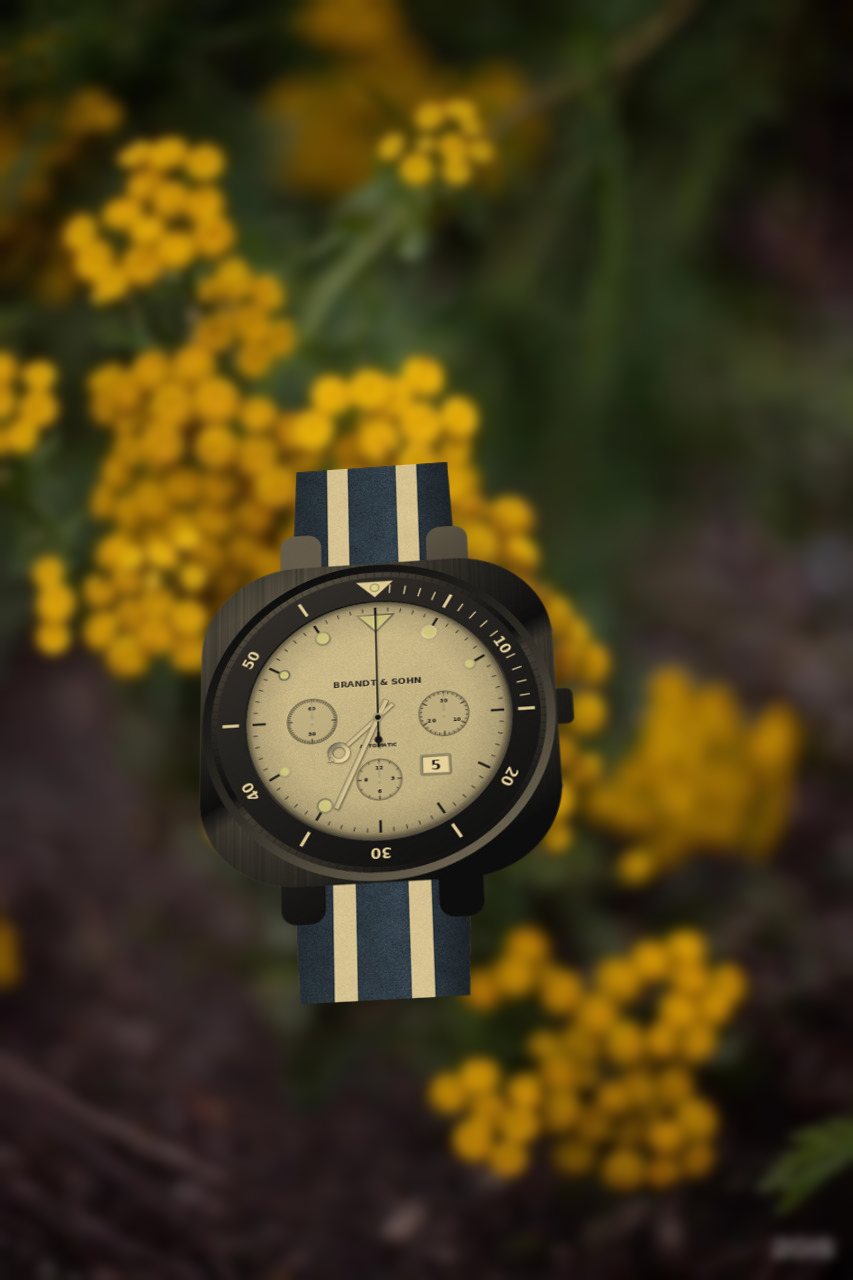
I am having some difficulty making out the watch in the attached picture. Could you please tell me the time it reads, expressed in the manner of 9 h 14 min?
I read 7 h 34 min
